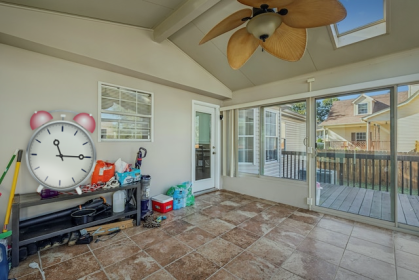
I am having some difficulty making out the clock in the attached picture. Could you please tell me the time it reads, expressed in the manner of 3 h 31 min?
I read 11 h 15 min
